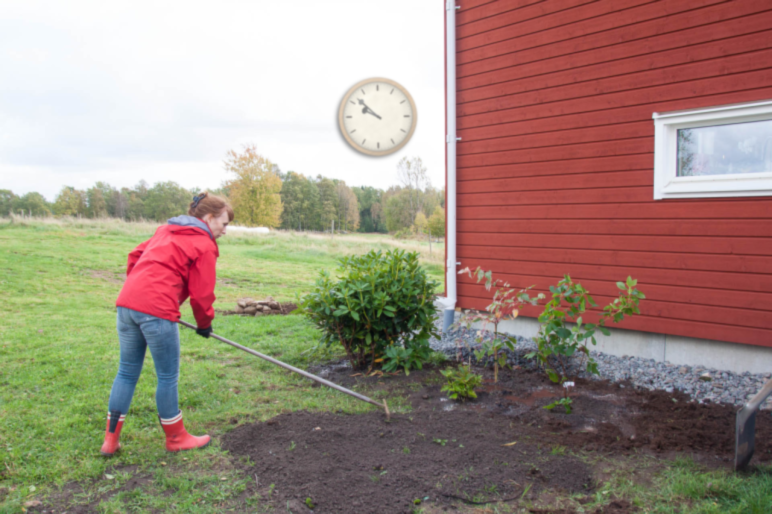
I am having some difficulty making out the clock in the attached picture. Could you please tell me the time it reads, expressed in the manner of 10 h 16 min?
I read 9 h 52 min
